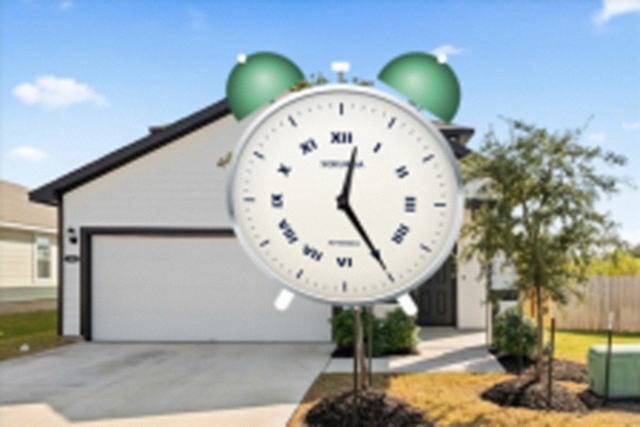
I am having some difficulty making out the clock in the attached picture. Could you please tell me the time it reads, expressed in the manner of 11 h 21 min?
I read 12 h 25 min
